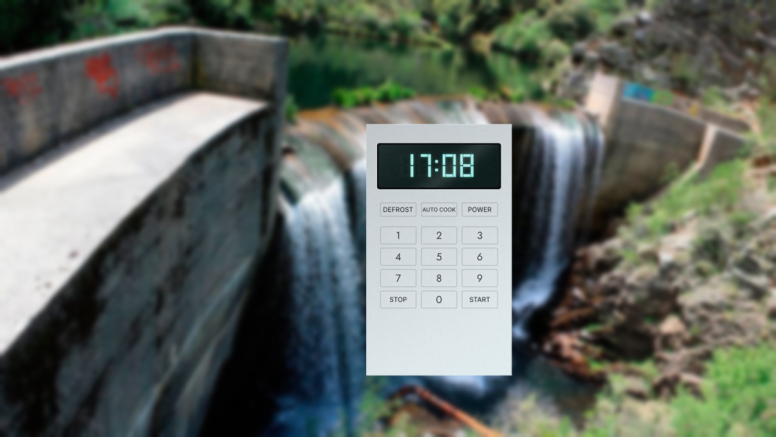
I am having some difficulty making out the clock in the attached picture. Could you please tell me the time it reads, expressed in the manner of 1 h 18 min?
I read 17 h 08 min
